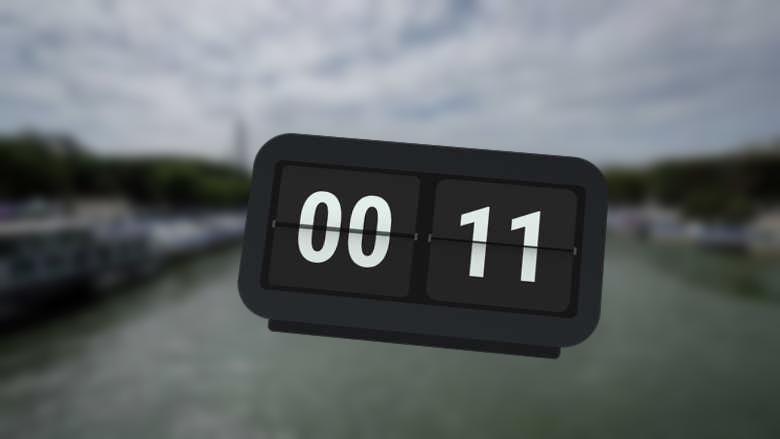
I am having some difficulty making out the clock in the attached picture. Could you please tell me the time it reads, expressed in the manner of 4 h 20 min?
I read 0 h 11 min
